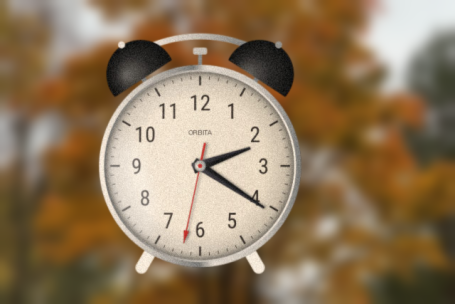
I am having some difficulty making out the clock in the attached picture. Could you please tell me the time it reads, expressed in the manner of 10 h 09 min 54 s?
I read 2 h 20 min 32 s
